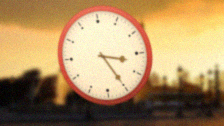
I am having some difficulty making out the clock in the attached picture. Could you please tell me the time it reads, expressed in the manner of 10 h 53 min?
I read 3 h 25 min
